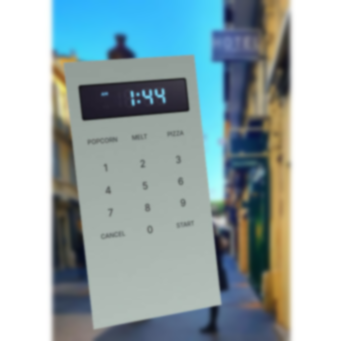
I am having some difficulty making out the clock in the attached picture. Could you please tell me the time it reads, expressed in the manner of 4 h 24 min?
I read 1 h 44 min
